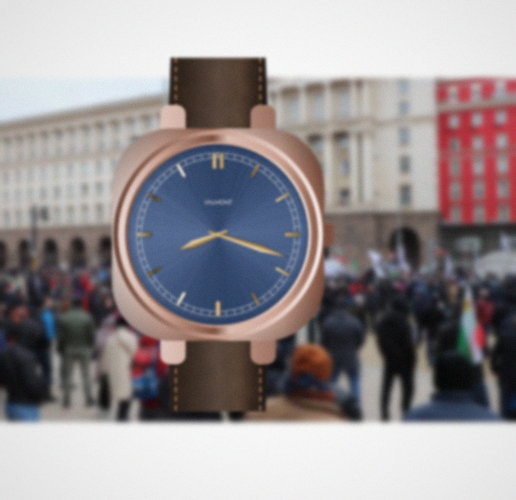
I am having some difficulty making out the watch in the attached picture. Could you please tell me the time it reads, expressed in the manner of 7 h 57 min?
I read 8 h 18 min
